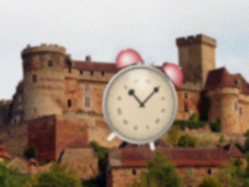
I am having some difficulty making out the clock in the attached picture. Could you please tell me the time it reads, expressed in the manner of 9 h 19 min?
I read 10 h 05 min
